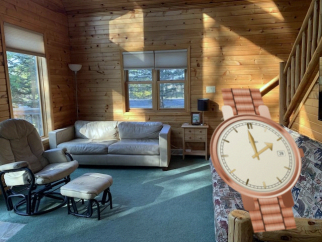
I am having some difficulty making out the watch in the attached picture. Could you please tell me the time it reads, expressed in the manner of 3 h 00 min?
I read 1 h 59 min
